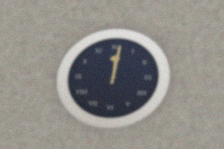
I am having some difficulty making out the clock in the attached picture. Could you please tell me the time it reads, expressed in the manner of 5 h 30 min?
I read 12 h 01 min
